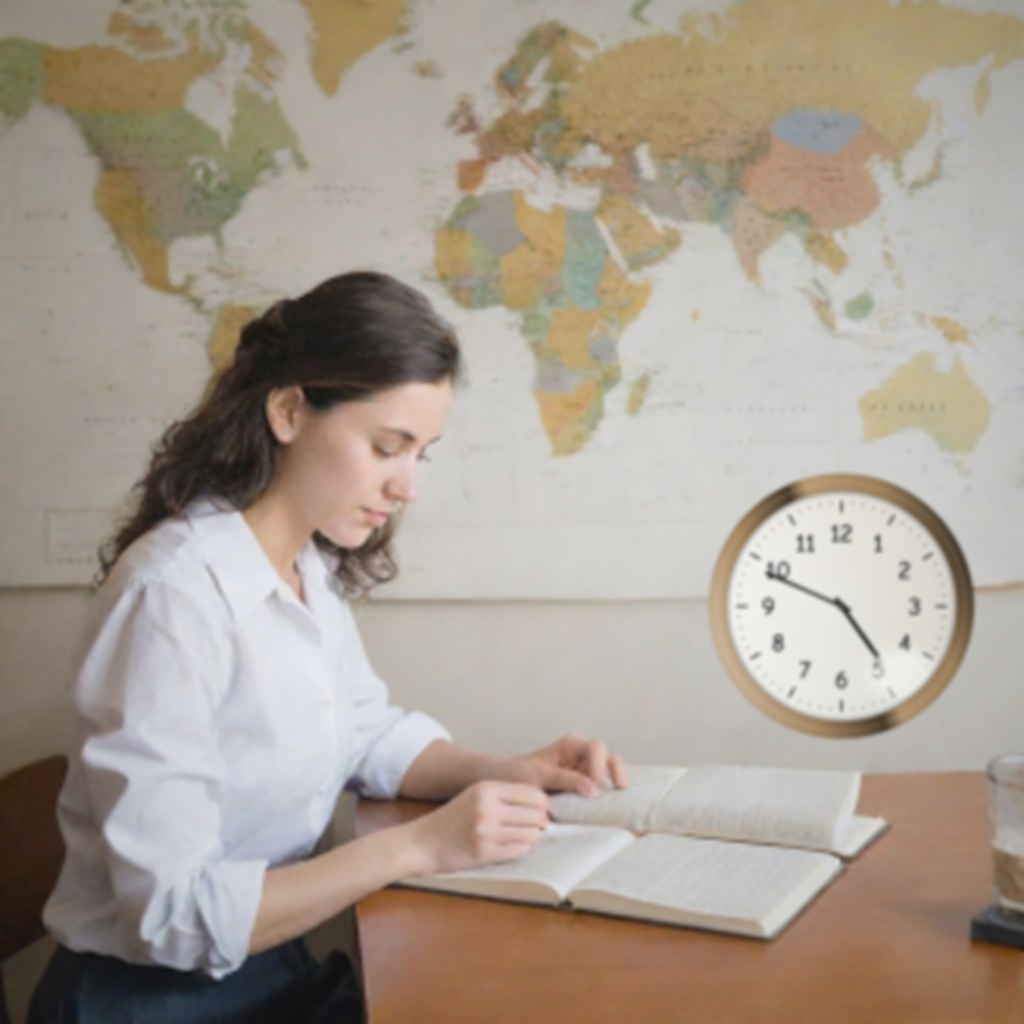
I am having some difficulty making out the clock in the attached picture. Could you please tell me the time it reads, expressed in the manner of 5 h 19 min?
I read 4 h 49 min
